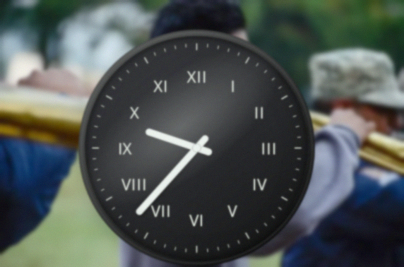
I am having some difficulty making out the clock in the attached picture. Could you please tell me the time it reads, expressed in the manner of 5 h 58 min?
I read 9 h 37 min
